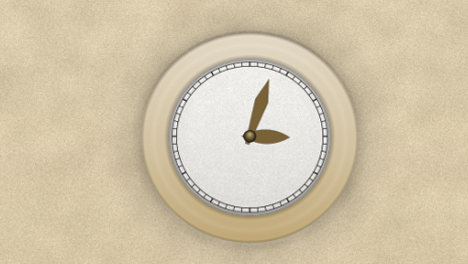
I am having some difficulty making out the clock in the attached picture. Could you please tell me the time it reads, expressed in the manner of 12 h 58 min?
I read 3 h 03 min
